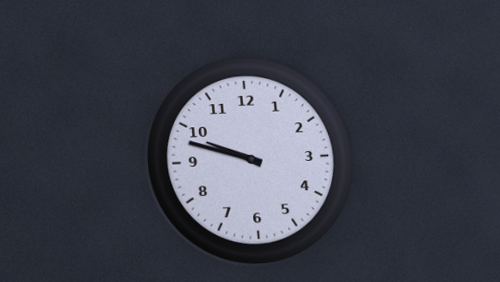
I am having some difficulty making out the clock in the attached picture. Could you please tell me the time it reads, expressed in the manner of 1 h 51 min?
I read 9 h 48 min
